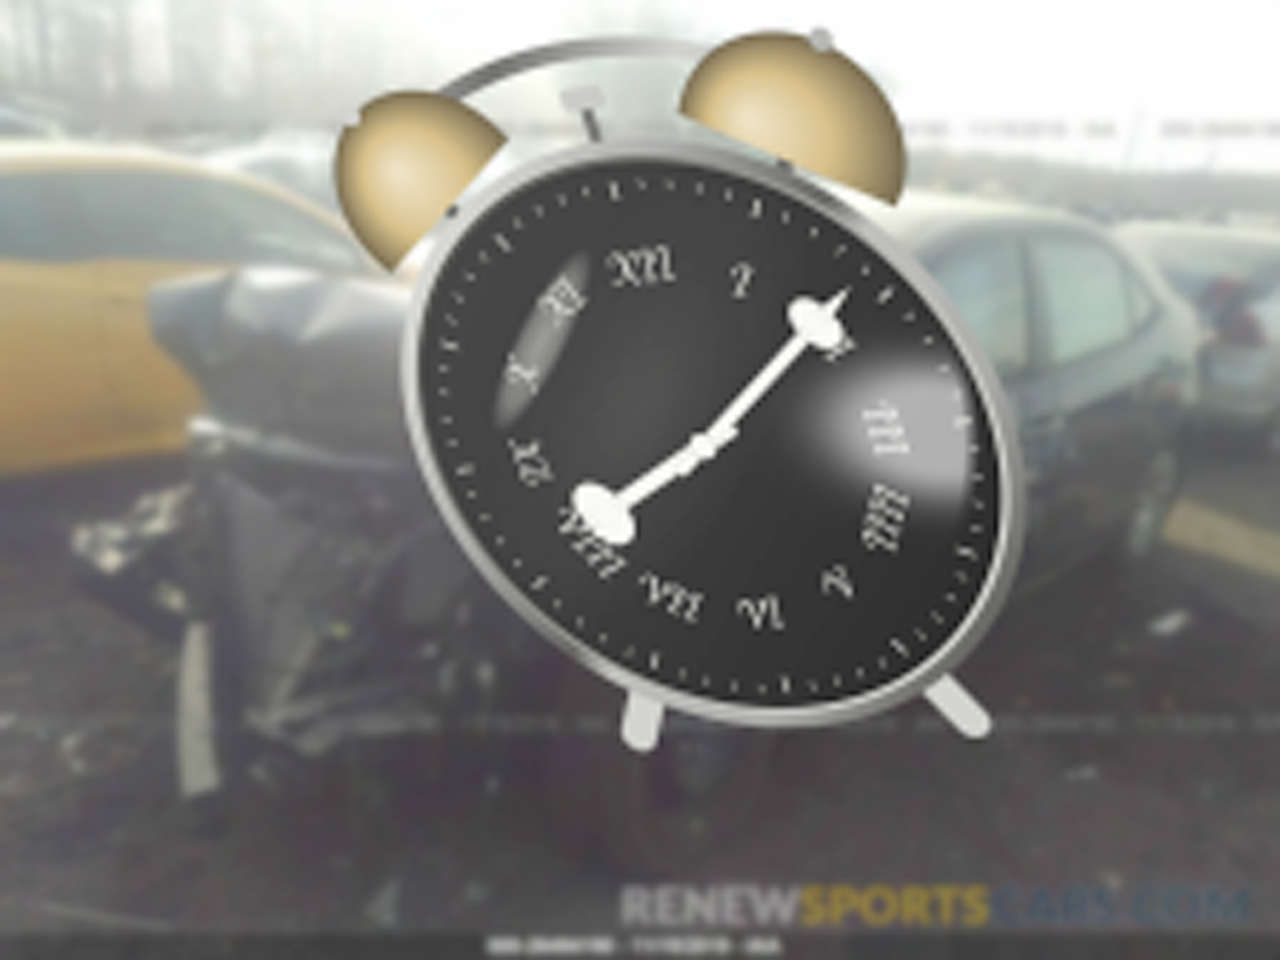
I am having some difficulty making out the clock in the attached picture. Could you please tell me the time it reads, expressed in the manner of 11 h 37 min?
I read 8 h 09 min
